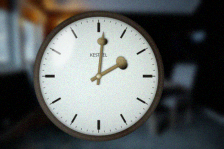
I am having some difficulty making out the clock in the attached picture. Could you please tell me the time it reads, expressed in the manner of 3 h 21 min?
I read 2 h 01 min
